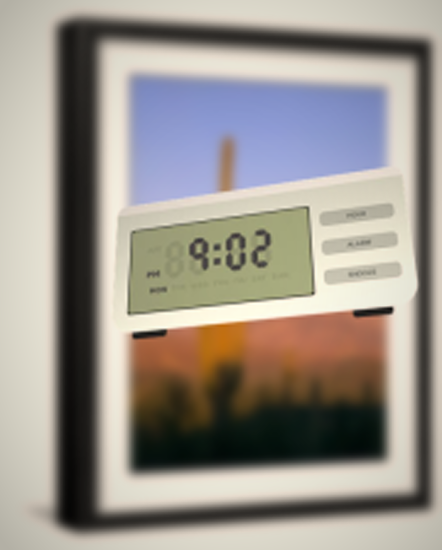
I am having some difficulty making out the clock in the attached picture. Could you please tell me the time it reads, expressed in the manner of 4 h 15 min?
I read 9 h 02 min
